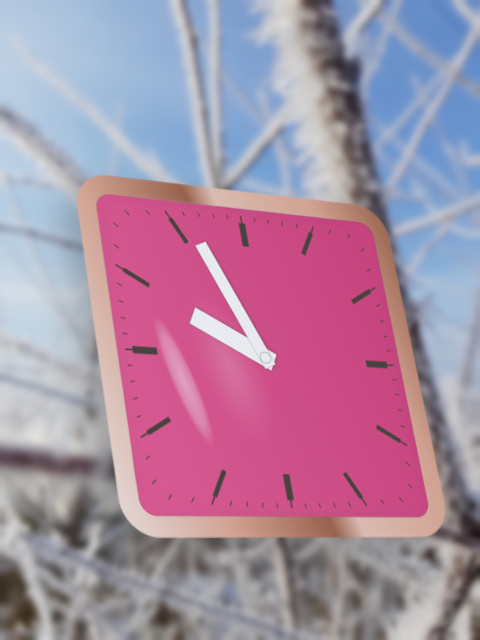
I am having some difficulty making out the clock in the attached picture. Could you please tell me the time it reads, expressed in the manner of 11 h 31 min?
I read 9 h 56 min
